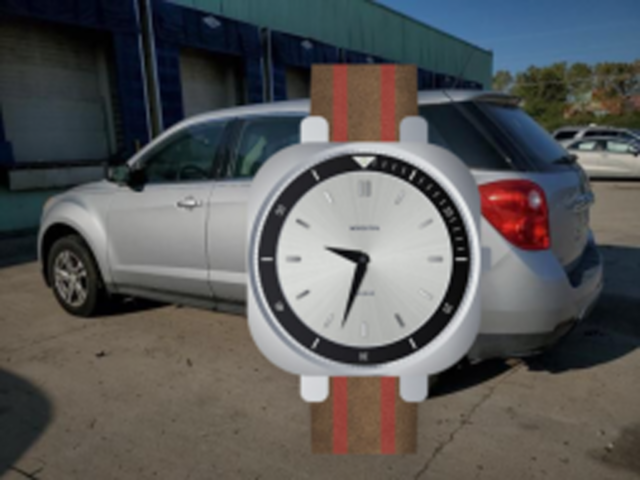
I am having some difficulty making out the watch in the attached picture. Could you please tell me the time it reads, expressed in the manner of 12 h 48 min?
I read 9 h 33 min
